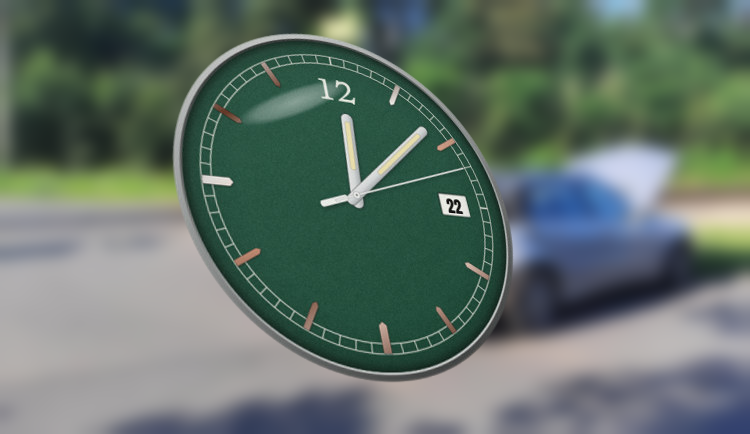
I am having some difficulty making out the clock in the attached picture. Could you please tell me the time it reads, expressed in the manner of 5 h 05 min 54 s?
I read 12 h 08 min 12 s
